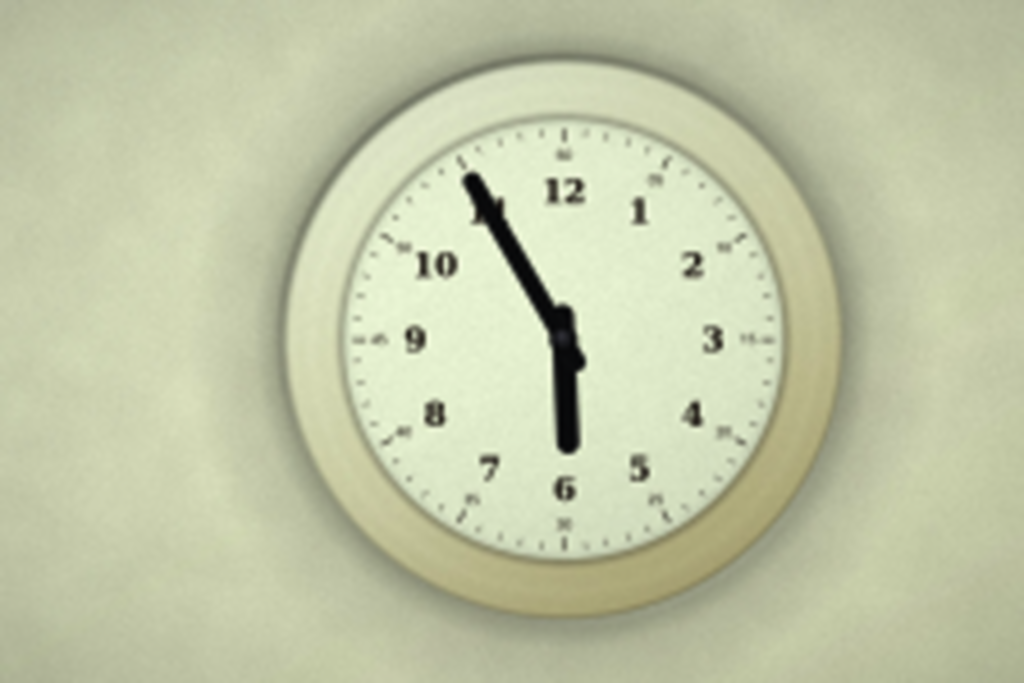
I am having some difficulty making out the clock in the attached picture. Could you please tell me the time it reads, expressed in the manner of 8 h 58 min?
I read 5 h 55 min
